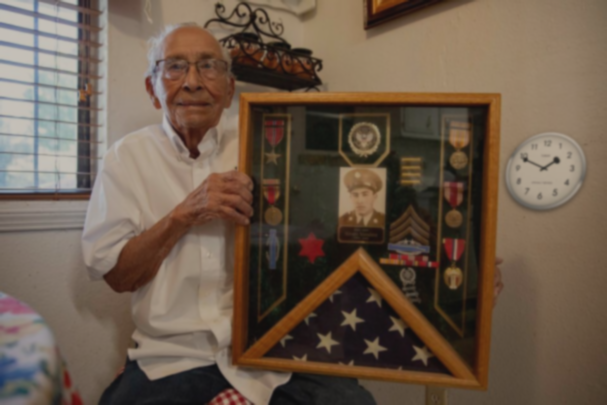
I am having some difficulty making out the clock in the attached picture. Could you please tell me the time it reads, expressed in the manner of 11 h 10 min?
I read 1 h 49 min
